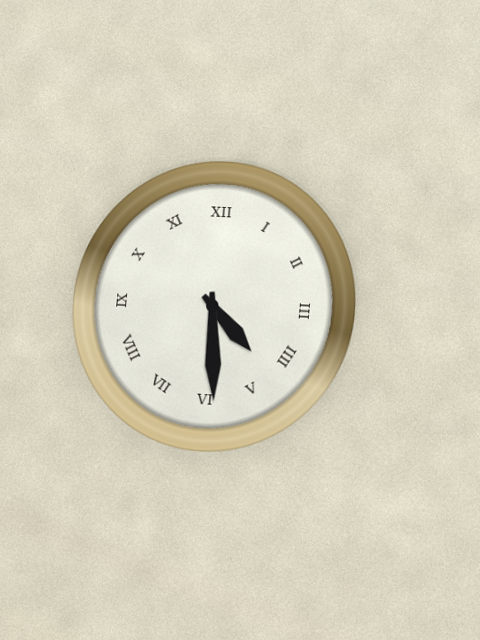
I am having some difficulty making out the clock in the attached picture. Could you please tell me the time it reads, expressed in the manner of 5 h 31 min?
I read 4 h 29 min
